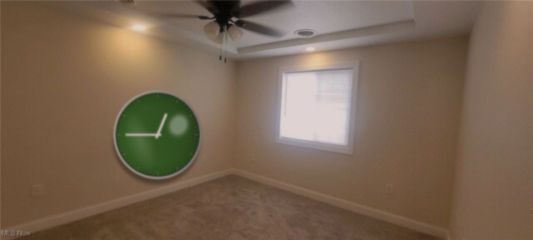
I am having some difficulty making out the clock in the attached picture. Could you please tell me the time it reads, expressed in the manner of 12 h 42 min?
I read 12 h 45 min
